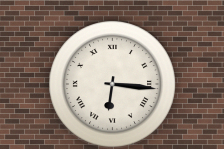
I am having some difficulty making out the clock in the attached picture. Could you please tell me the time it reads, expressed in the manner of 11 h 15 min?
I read 6 h 16 min
